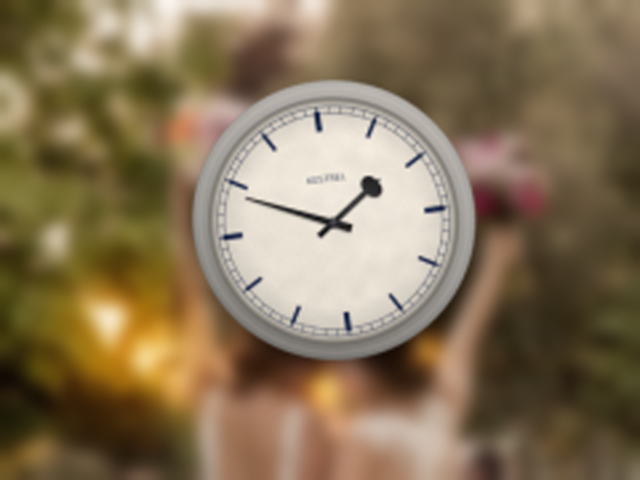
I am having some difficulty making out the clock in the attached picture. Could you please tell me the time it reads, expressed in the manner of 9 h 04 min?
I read 1 h 49 min
